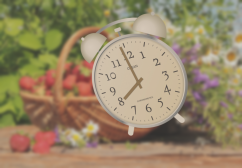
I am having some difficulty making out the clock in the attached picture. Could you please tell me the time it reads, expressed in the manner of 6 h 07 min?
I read 7 h 59 min
